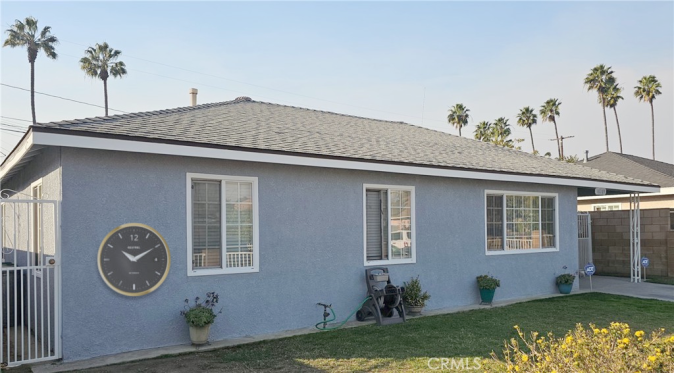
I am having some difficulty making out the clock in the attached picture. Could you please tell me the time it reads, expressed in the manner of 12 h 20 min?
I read 10 h 10 min
